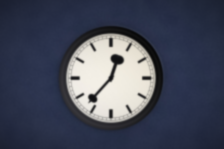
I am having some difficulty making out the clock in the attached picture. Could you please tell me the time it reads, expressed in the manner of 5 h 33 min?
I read 12 h 37 min
